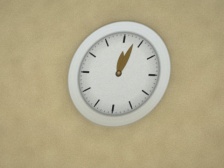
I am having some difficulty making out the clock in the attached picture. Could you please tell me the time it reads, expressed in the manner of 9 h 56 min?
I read 12 h 03 min
